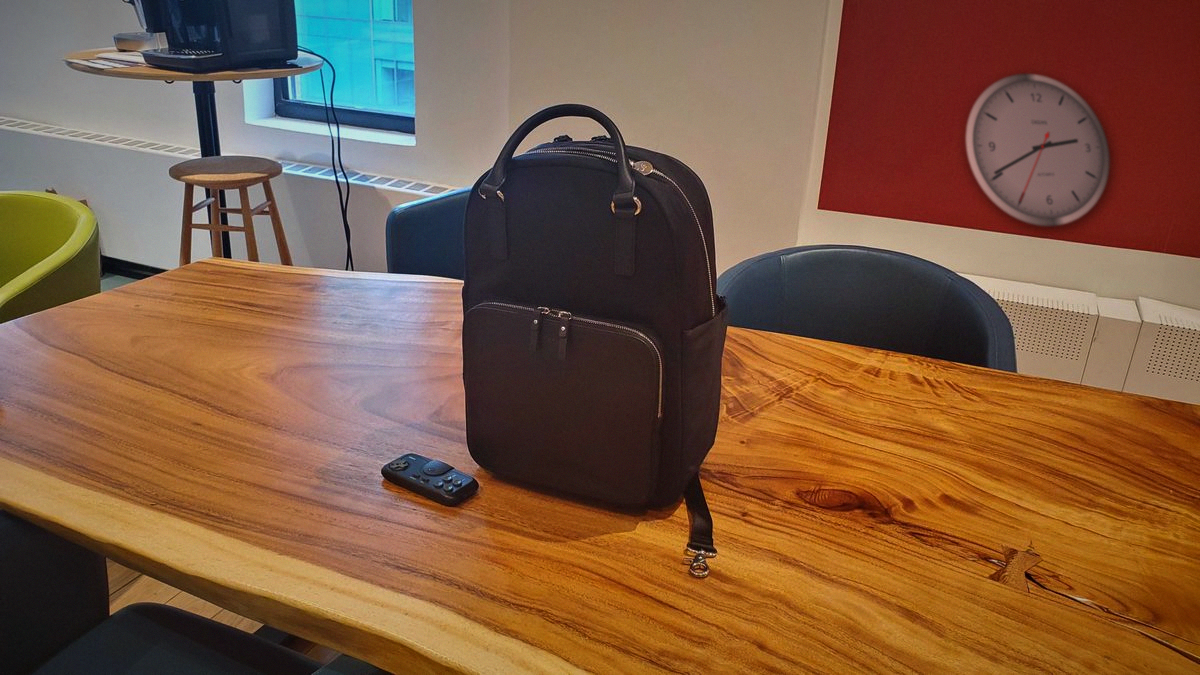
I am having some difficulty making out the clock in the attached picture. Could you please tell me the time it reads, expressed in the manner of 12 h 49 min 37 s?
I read 2 h 40 min 35 s
